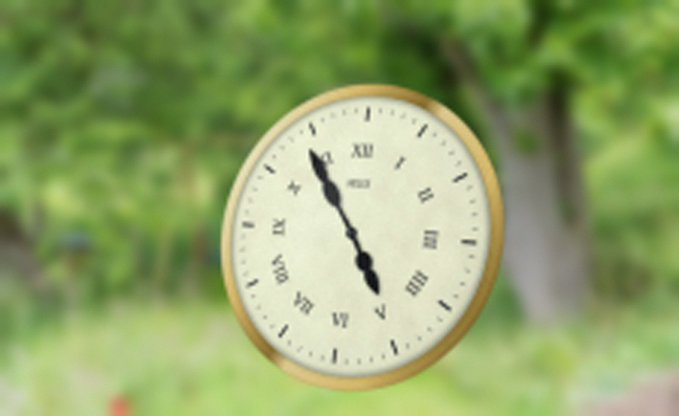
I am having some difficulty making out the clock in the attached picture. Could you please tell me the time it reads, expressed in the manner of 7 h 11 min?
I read 4 h 54 min
